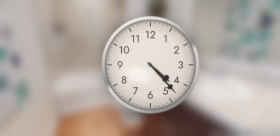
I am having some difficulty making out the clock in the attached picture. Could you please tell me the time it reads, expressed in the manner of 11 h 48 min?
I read 4 h 23 min
